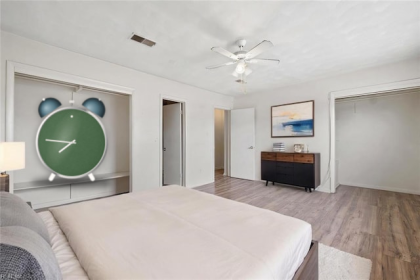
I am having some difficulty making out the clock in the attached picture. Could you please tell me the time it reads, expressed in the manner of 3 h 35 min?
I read 7 h 46 min
